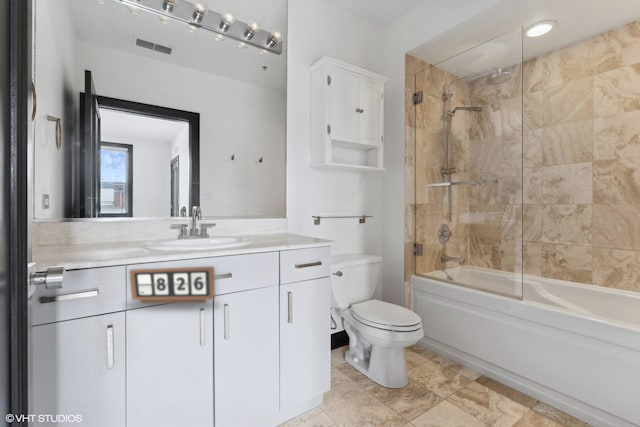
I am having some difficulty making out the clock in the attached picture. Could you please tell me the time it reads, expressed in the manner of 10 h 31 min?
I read 8 h 26 min
